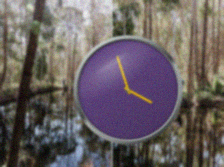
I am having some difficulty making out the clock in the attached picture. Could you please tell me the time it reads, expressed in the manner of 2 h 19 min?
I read 3 h 57 min
